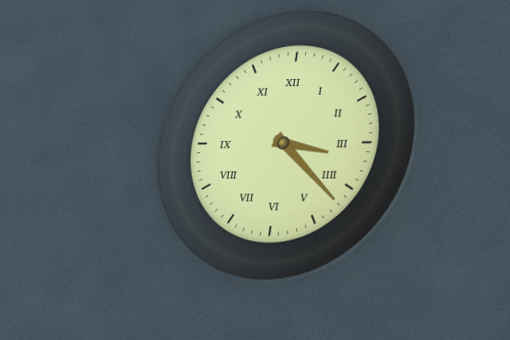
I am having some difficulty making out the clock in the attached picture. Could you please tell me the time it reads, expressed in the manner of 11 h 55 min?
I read 3 h 22 min
